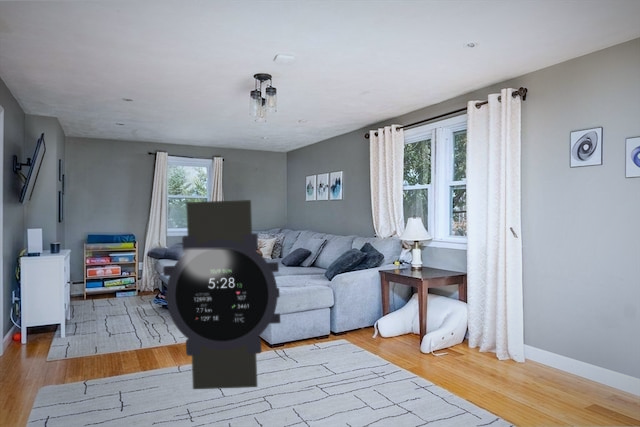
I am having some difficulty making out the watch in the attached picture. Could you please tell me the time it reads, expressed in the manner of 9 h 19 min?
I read 5 h 28 min
